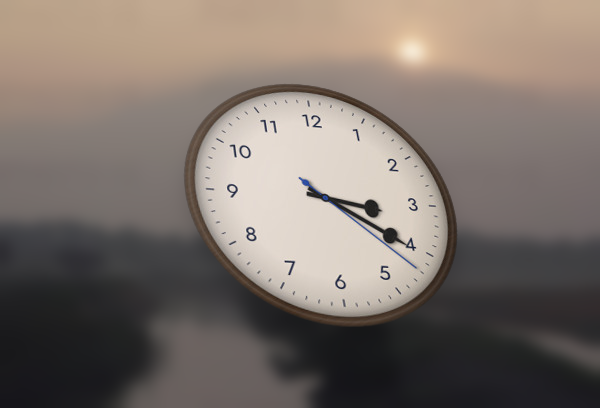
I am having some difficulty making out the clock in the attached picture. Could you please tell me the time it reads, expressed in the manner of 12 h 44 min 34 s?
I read 3 h 20 min 22 s
